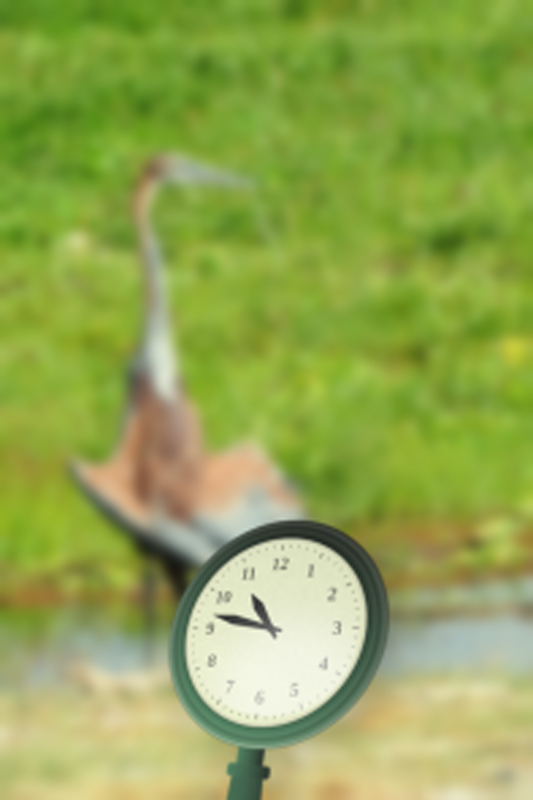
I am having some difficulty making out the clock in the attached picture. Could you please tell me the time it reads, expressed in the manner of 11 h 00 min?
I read 10 h 47 min
